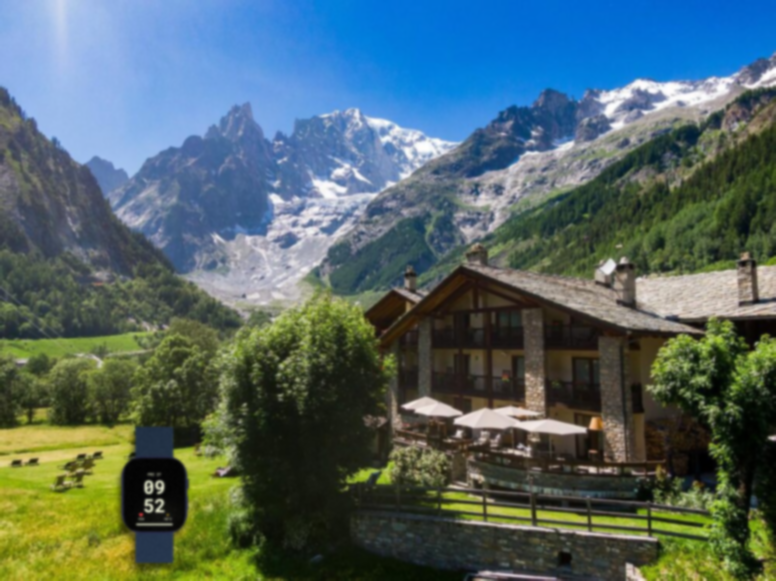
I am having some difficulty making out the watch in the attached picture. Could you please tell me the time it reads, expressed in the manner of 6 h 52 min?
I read 9 h 52 min
